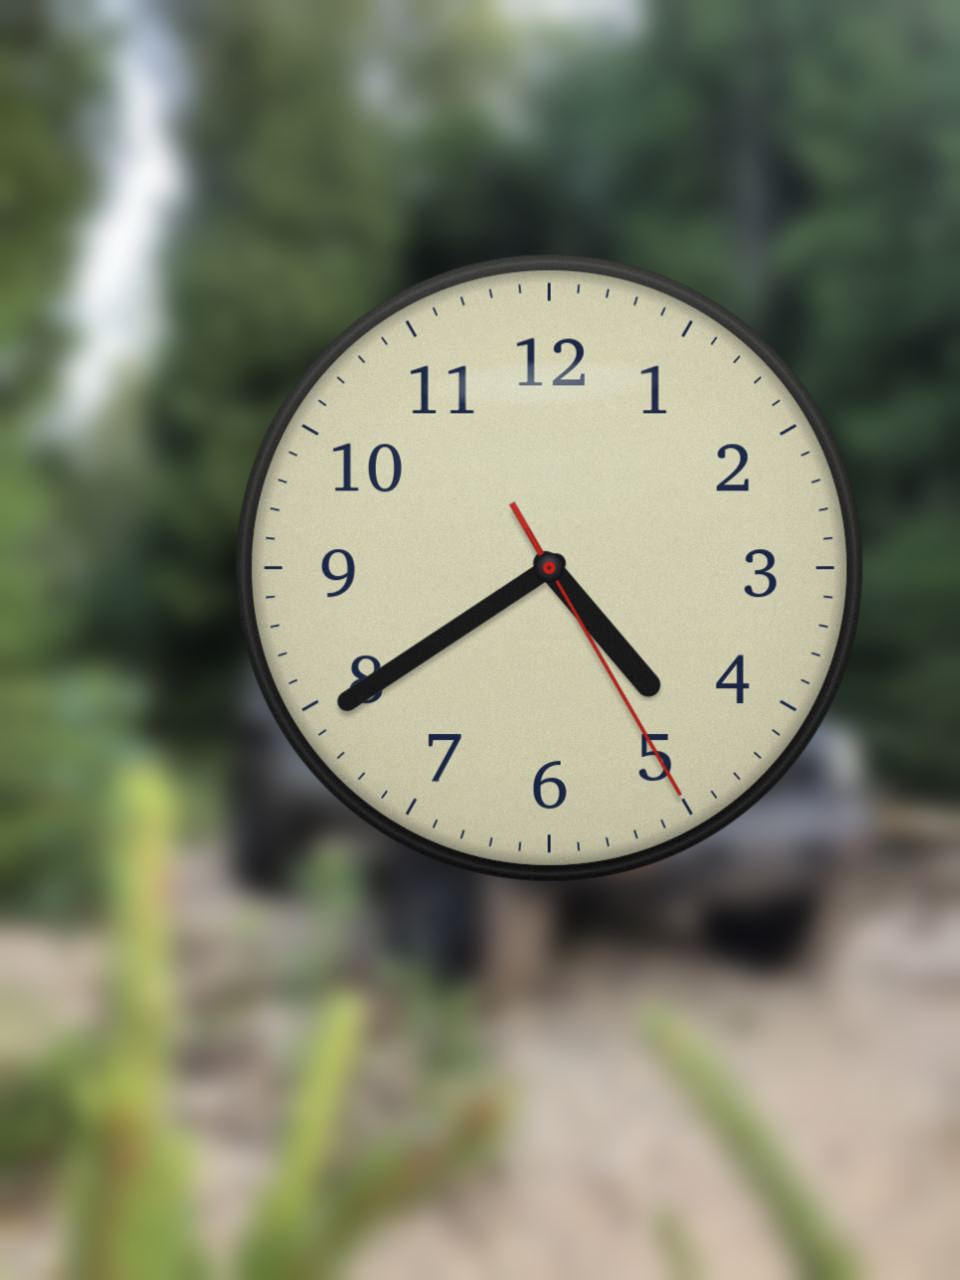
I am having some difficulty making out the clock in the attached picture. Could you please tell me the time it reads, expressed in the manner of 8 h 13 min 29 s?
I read 4 h 39 min 25 s
